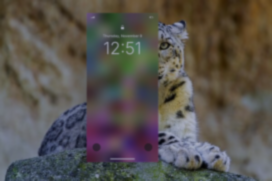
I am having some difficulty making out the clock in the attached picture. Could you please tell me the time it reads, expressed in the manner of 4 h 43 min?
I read 12 h 51 min
